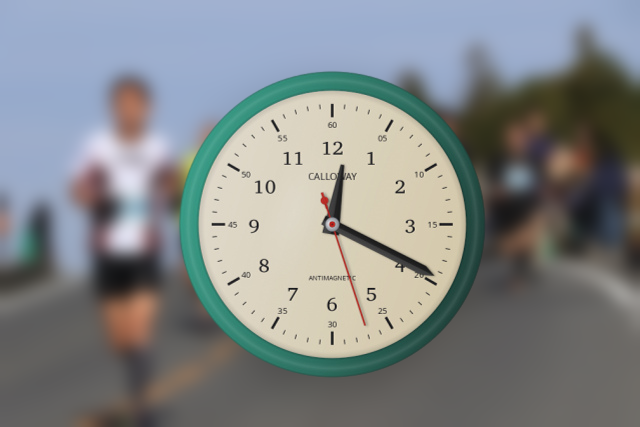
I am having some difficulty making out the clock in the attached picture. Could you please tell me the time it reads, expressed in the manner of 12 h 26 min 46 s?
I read 12 h 19 min 27 s
